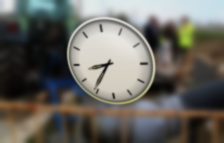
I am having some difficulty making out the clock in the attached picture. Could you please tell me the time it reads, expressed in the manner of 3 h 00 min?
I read 8 h 36 min
